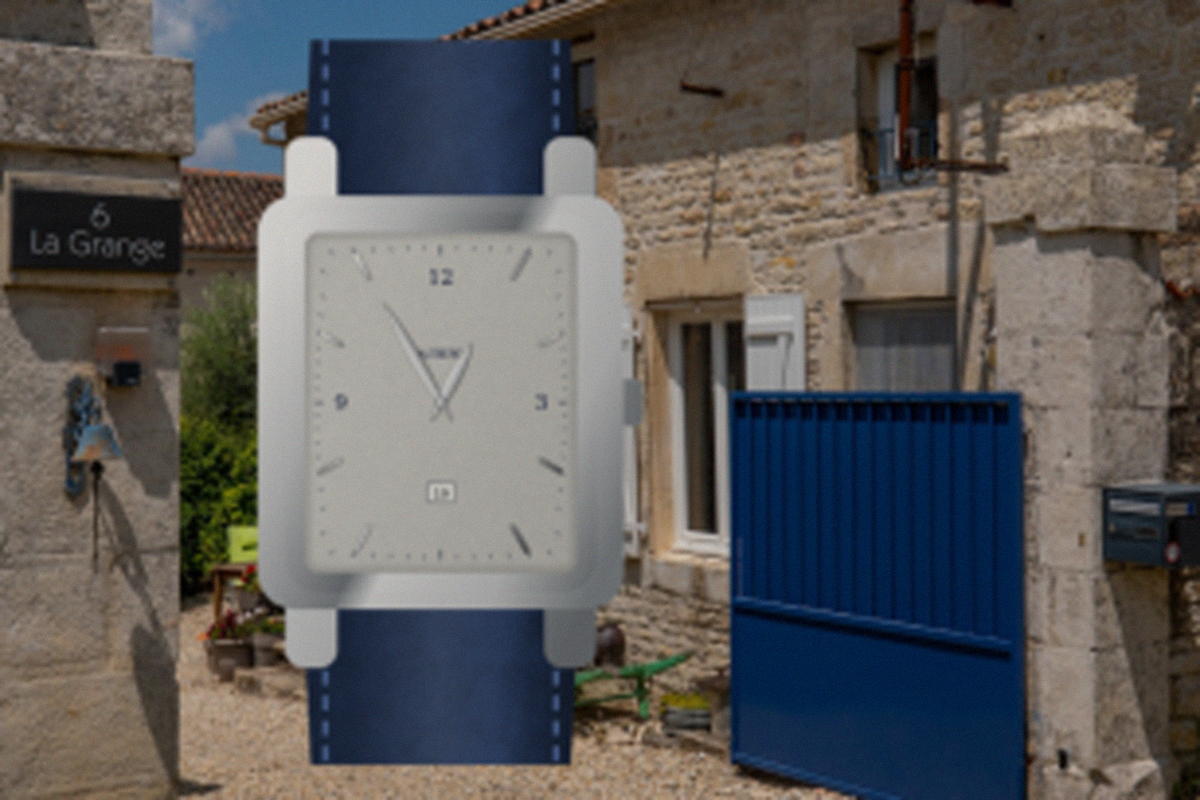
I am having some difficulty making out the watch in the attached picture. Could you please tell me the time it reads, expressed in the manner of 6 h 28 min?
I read 12 h 55 min
